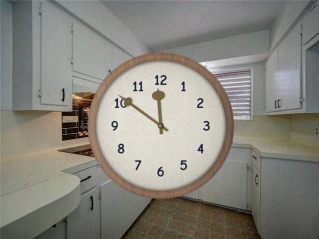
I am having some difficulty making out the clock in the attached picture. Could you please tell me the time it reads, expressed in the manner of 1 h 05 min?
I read 11 h 51 min
